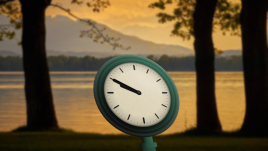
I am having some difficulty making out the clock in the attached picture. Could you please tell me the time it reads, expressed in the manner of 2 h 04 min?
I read 9 h 50 min
